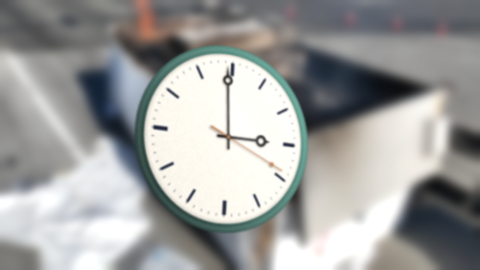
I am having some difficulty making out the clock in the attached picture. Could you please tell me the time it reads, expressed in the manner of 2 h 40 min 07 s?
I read 2 h 59 min 19 s
